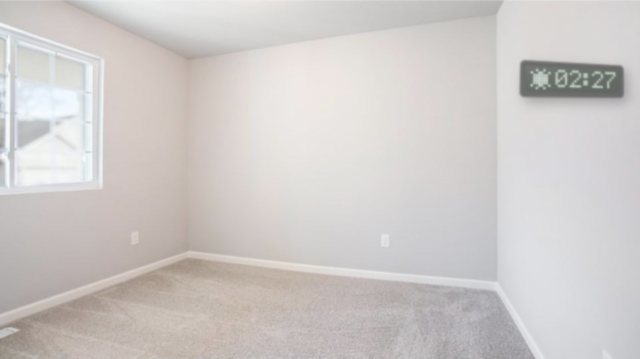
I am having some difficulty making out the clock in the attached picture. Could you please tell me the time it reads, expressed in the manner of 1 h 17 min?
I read 2 h 27 min
